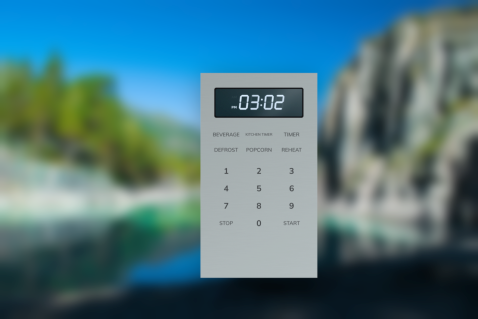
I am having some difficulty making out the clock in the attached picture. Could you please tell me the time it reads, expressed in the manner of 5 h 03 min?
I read 3 h 02 min
